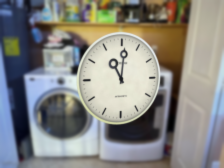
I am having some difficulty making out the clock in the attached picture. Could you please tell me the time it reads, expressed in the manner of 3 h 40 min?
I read 11 h 01 min
